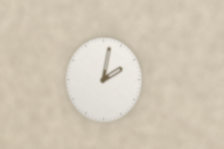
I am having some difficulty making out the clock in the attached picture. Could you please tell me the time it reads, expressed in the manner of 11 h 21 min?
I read 2 h 02 min
